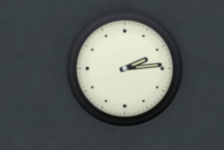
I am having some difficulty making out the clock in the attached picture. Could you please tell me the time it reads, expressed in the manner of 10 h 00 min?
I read 2 h 14 min
